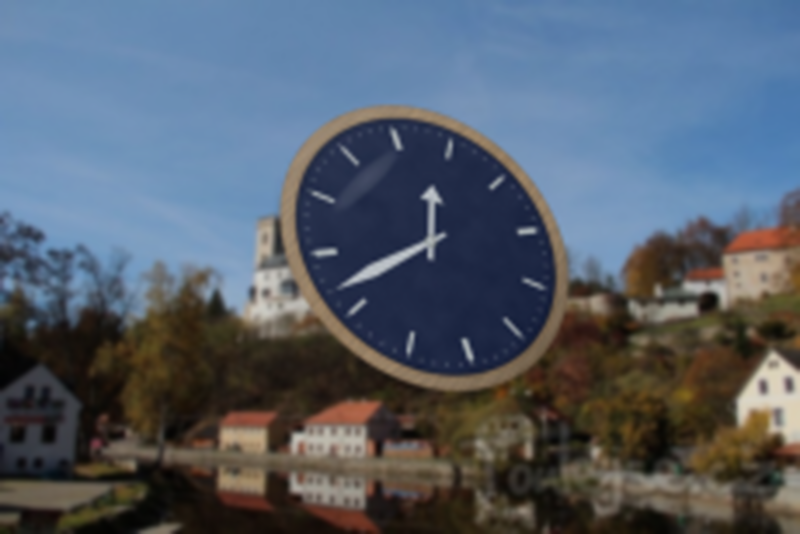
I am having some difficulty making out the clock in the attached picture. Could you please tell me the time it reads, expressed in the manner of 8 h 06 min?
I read 12 h 42 min
